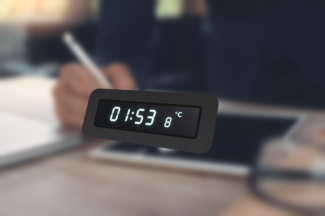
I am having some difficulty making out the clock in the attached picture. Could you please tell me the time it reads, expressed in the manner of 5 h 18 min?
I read 1 h 53 min
